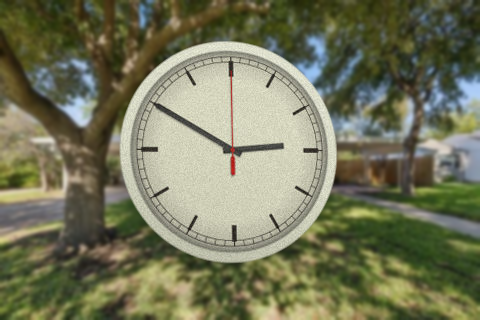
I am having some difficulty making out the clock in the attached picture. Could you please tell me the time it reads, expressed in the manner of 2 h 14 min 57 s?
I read 2 h 50 min 00 s
